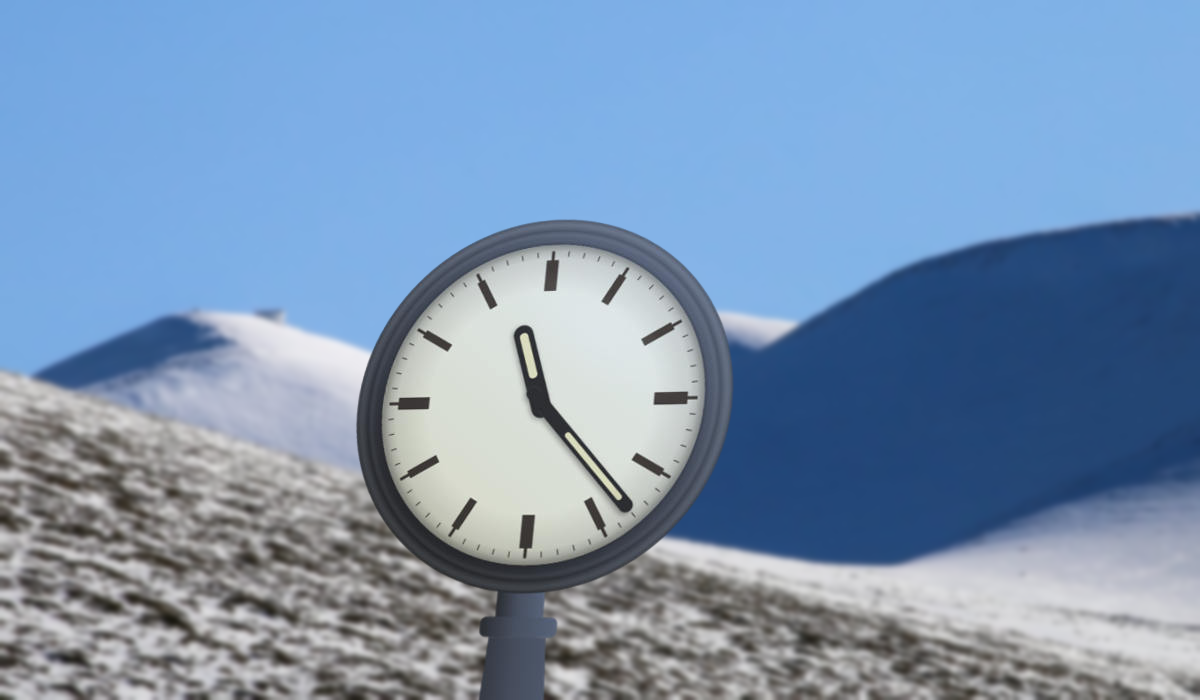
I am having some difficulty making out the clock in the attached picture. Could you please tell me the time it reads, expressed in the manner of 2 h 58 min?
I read 11 h 23 min
